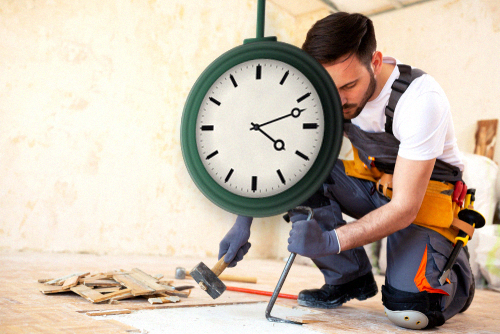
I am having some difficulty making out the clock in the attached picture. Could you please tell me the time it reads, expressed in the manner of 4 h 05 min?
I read 4 h 12 min
